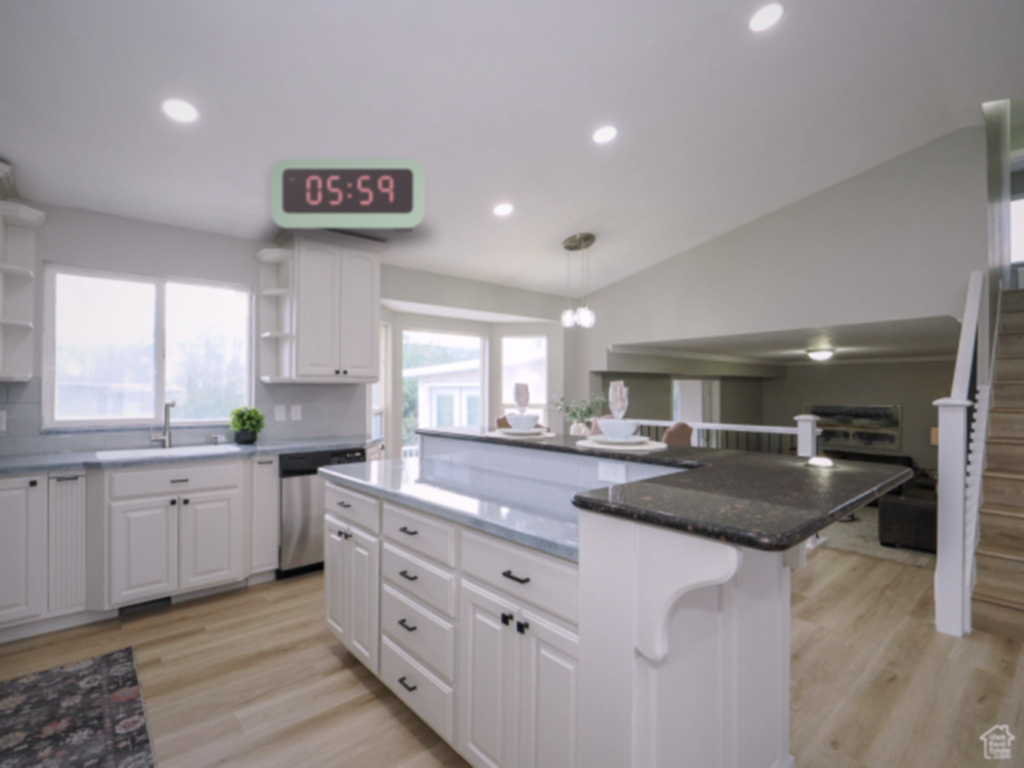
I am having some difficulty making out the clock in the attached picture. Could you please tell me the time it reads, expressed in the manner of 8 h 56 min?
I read 5 h 59 min
